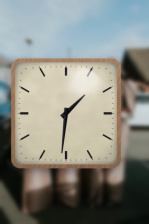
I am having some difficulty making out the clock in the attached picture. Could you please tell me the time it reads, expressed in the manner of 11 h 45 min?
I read 1 h 31 min
